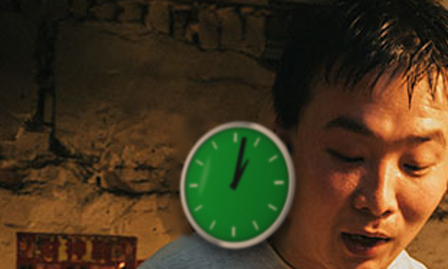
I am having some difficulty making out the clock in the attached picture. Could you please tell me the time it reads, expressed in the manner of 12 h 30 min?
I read 1 h 02 min
